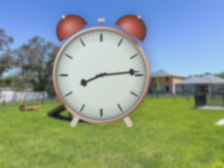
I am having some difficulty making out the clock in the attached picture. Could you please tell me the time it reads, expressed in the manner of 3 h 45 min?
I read 8 h 14 min
